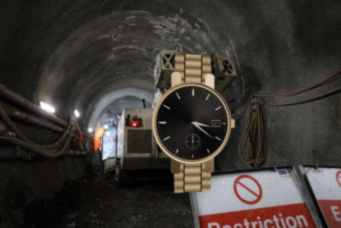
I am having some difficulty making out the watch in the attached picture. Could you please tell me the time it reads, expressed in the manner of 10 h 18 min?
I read 3 h 21 min
